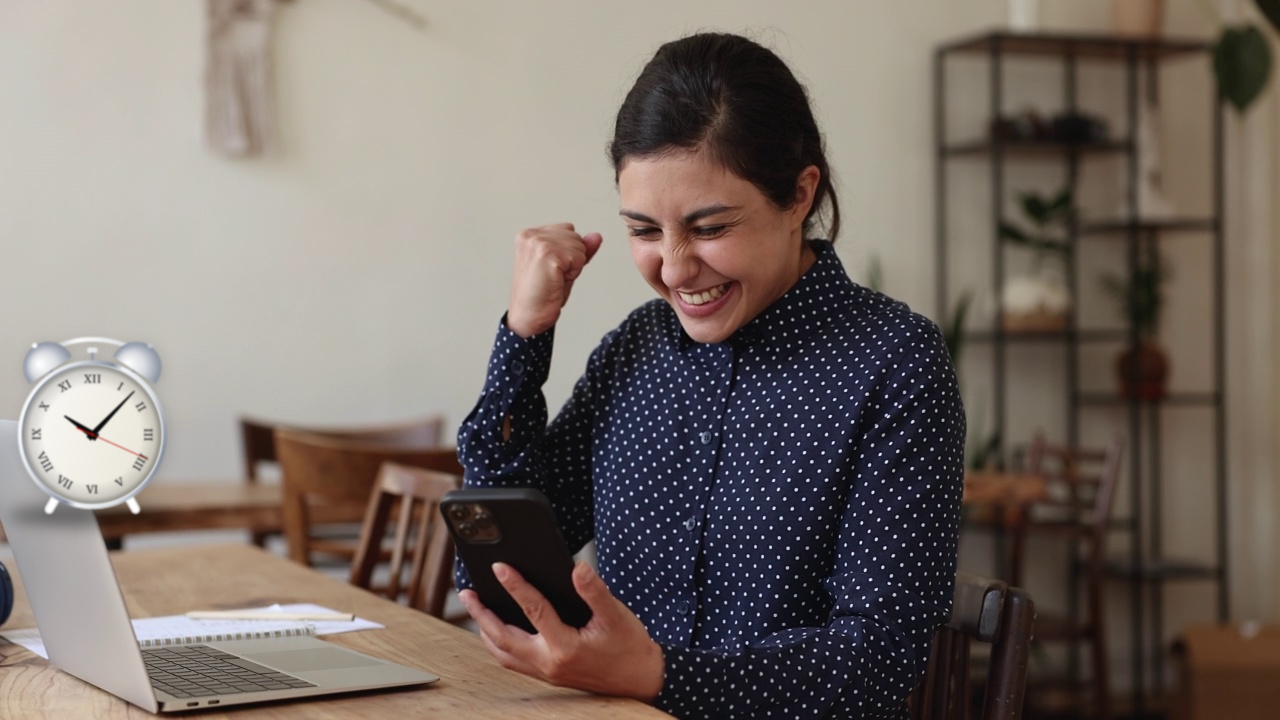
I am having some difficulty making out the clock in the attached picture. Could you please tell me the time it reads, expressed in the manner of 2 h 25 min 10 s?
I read 10 h 07 min 19 s
